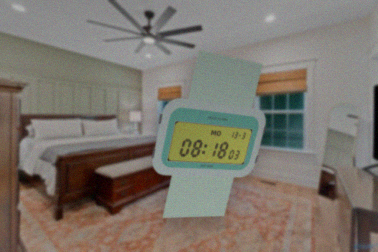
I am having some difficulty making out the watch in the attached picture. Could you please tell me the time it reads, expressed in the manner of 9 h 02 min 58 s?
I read 8 h 18 min 03 s
